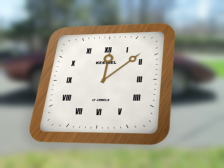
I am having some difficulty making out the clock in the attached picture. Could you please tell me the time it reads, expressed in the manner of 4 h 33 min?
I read 12 h 08 min
